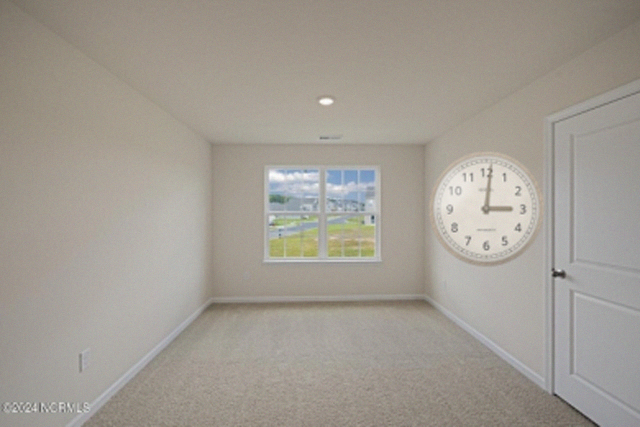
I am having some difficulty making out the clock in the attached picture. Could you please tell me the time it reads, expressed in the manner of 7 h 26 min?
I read 3 h 01 min
